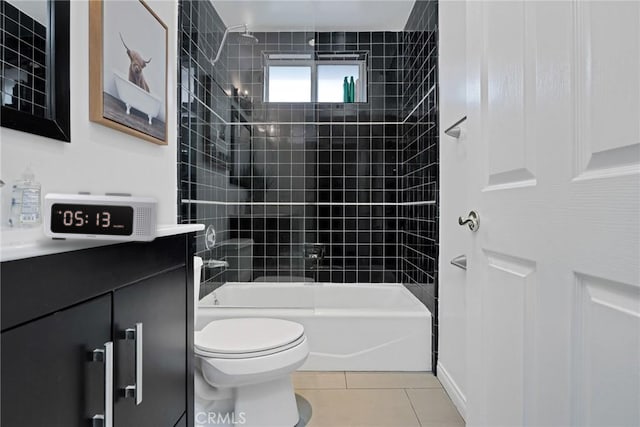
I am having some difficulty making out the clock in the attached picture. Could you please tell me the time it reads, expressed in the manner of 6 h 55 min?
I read 5 h 13 min
